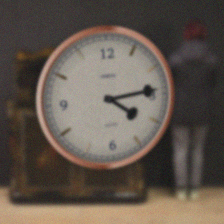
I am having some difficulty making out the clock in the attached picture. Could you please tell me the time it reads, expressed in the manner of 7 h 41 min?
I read 4 h 14 min
